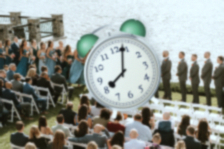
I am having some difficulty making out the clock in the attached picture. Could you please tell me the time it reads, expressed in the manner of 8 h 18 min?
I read 8 h 03 min
